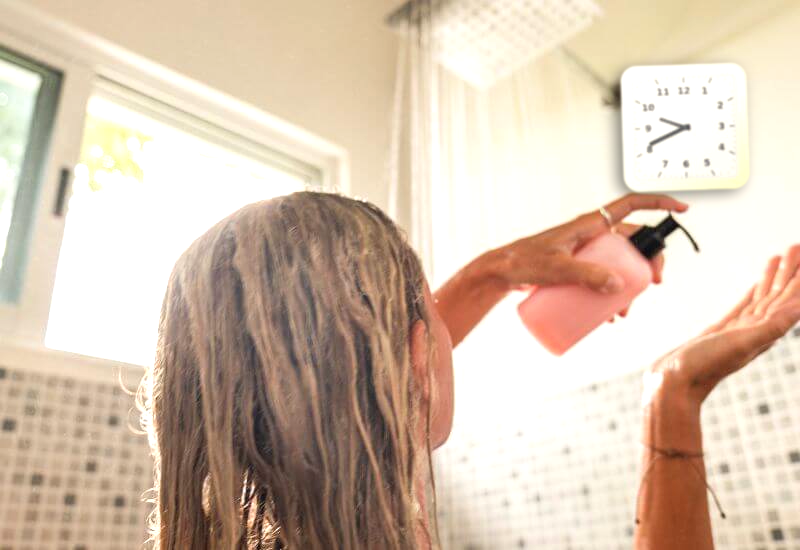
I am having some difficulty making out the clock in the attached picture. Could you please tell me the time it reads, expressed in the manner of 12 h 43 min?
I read 9 h 41 min
